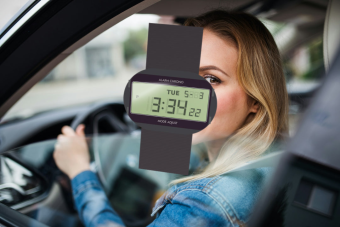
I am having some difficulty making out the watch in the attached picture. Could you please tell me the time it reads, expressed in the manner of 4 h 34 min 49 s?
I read 3 h 34 min 22 s
